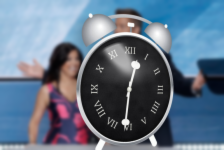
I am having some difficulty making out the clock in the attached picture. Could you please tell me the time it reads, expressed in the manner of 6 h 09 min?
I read 12 h 31 min
